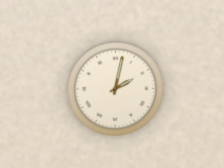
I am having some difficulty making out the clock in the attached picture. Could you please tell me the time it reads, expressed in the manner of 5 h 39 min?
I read 2 h 02 min
